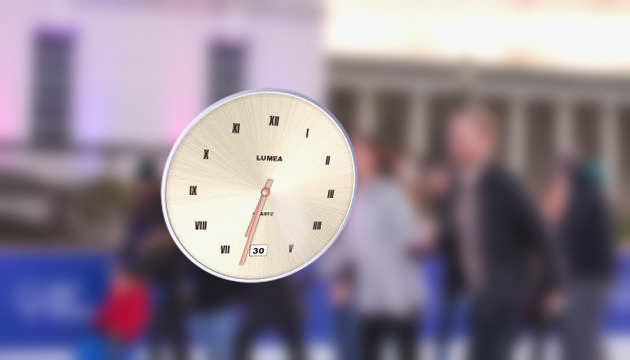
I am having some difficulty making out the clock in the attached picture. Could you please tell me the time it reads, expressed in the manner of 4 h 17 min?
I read 6 h 32 min
